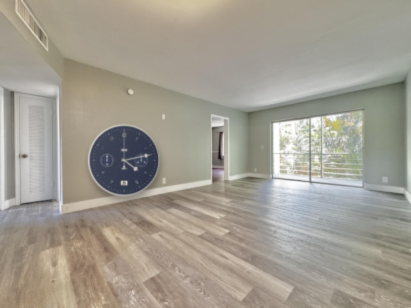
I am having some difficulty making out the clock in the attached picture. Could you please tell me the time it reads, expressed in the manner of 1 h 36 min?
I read 4 h 13 min
